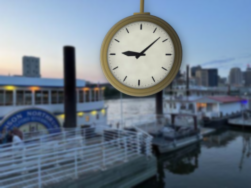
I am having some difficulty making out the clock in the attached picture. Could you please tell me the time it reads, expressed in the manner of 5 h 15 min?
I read 9 h 08 min
